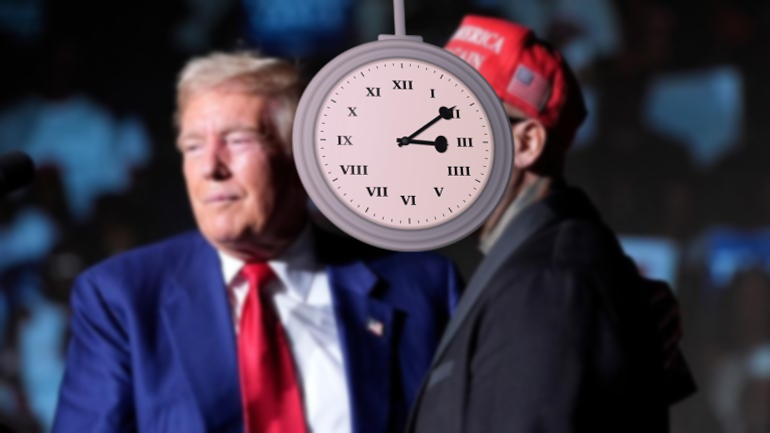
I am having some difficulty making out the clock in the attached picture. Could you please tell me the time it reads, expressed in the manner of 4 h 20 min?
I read 3 h 09 min
